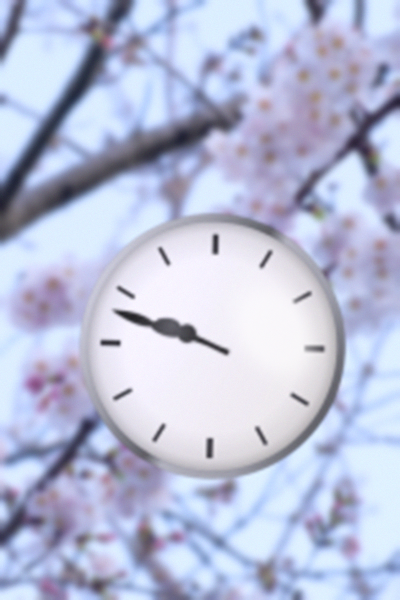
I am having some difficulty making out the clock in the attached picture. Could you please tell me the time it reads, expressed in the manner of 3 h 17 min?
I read 9 h 48 min
